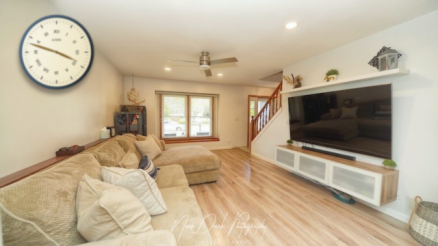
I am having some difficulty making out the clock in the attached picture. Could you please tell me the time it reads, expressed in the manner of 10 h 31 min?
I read 3 h 48 min
